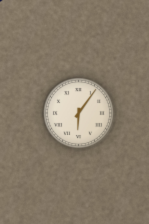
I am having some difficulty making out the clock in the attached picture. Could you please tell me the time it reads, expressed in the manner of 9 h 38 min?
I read 6 h 06 min
